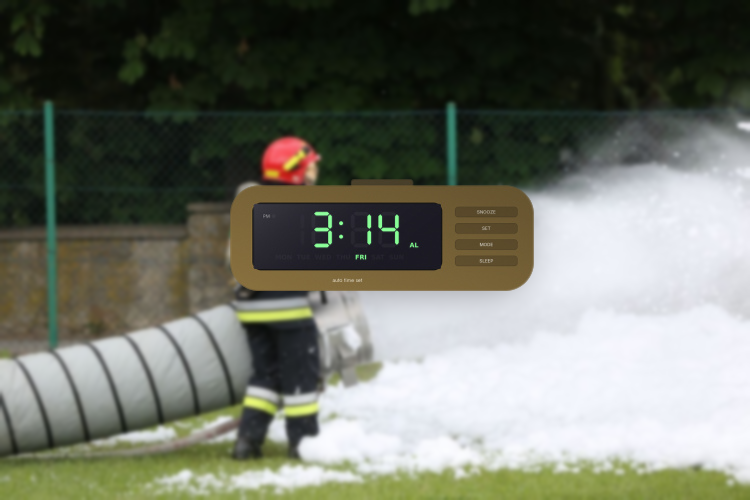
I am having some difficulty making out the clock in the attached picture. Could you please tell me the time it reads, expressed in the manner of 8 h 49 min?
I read 3 h 14 min
